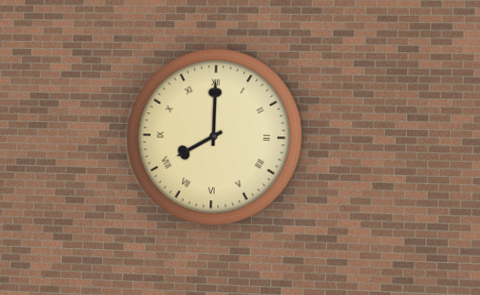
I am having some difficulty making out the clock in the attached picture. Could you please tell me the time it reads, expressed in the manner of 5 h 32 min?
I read 8 h 00 min
